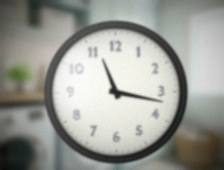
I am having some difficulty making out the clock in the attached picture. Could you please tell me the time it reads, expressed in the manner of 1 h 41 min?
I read 11 h 17 min
